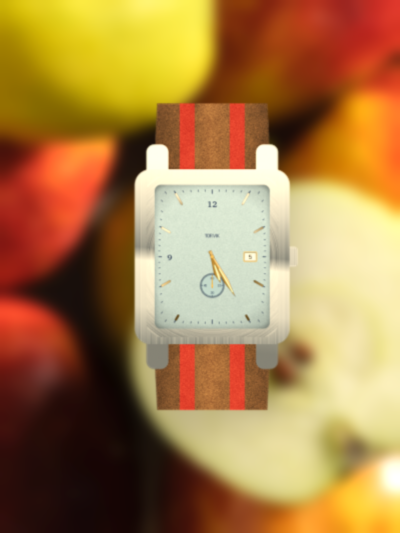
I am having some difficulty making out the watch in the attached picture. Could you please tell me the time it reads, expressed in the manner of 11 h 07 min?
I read 5 h 25 min
